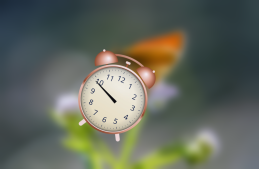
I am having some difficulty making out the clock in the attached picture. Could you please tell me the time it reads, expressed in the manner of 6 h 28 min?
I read 9 h 49 min
